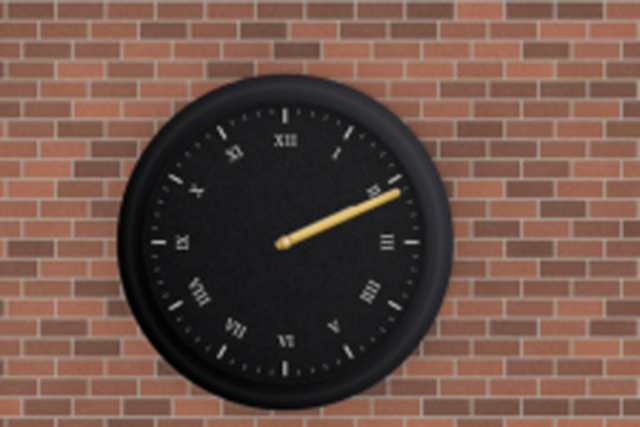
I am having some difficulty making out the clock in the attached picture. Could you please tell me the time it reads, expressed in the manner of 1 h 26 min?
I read 2 h 11 min
